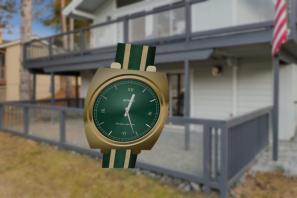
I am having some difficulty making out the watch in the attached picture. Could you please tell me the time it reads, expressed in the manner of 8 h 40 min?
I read 12 h 26 min
